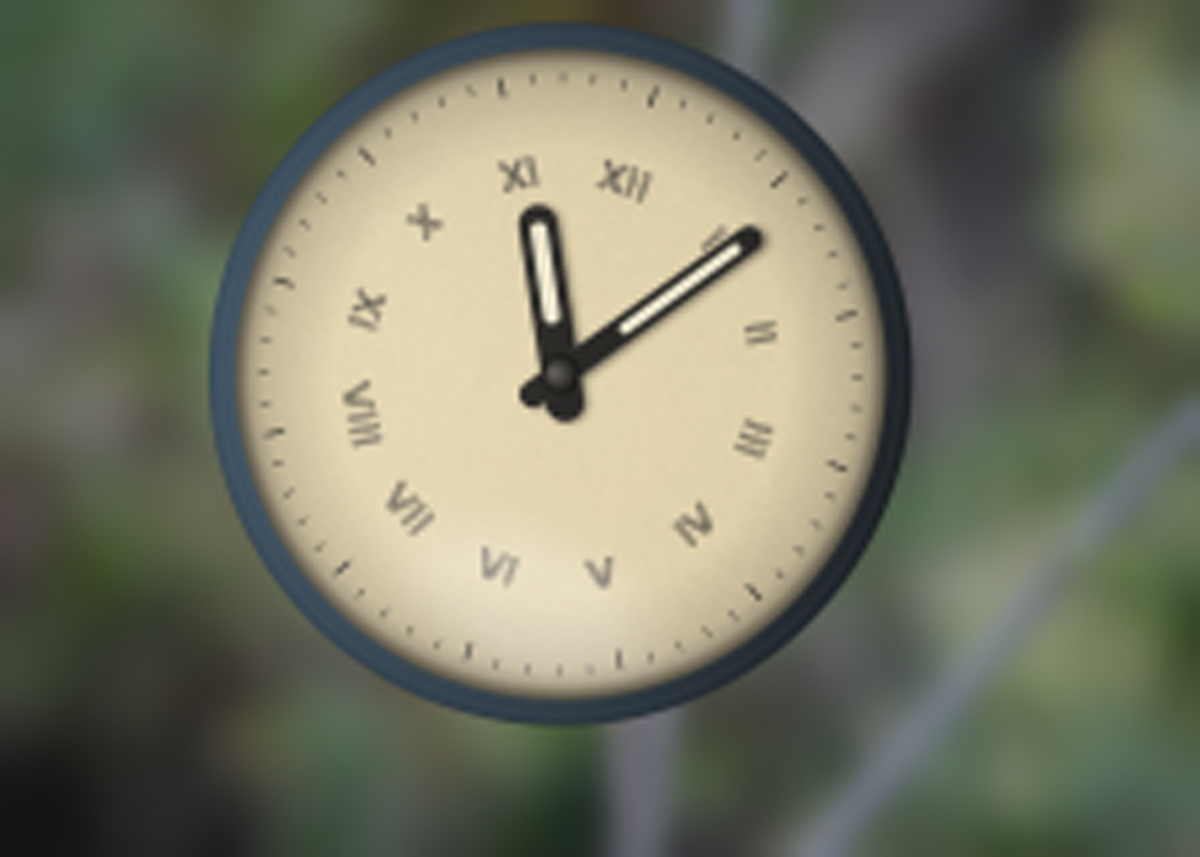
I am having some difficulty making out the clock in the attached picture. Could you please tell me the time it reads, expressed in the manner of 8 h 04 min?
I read 11 h 06 min
